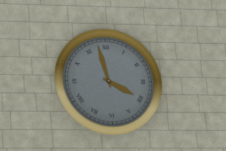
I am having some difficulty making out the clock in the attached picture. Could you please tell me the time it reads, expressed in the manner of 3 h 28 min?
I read 3 h 58 min
